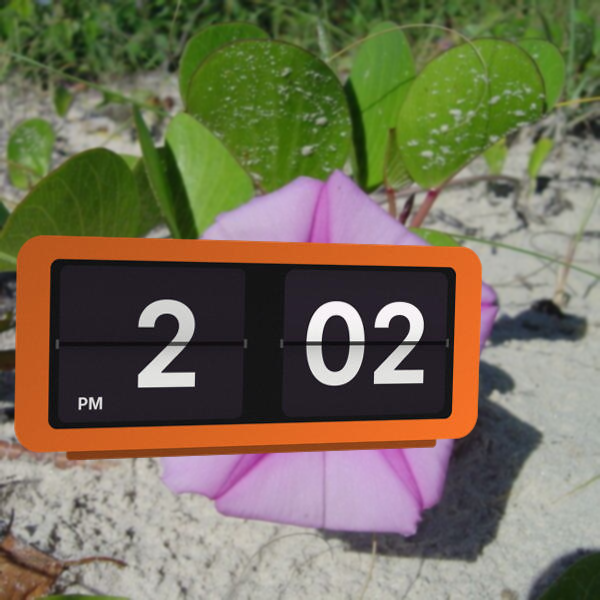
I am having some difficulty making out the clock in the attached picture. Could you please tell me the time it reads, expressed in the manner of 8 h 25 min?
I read 2 h 02 min
